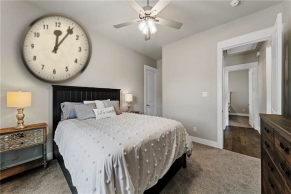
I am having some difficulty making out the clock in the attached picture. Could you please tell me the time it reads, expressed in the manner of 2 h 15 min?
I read 12 h 06 min
